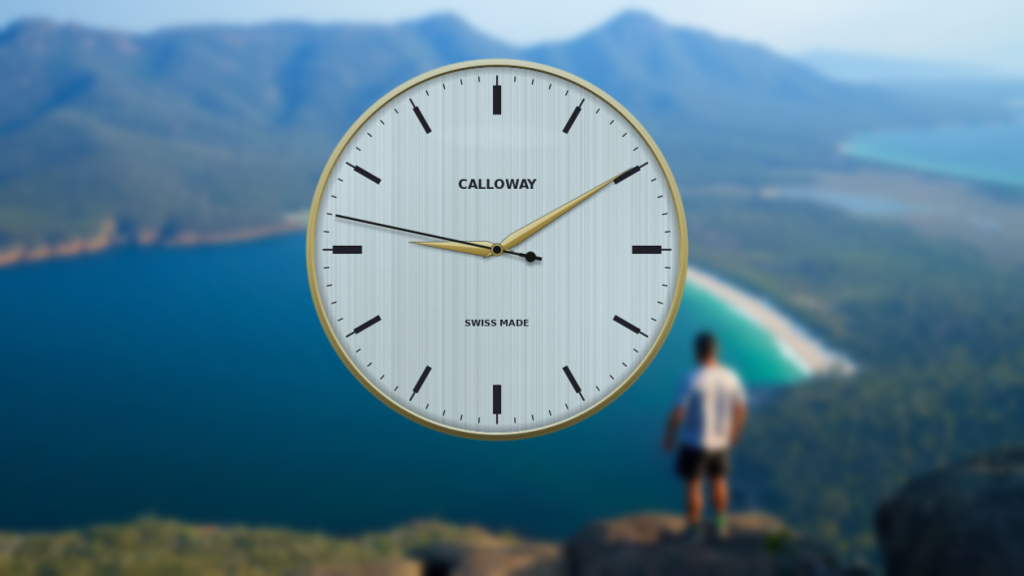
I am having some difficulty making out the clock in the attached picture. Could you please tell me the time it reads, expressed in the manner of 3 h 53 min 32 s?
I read 9 h 09 min 47 s
